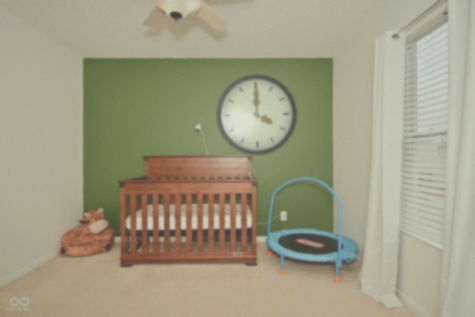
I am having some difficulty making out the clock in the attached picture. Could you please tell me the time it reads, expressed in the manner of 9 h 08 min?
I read 4 h 00 min
